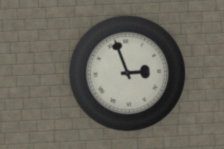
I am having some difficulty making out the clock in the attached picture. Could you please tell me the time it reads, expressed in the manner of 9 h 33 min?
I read 2 h 57 min
